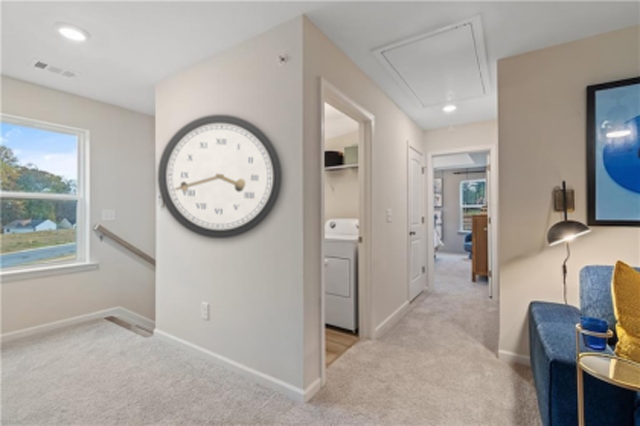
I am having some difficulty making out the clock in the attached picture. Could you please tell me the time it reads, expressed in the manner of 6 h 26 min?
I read 3 h 42 min
